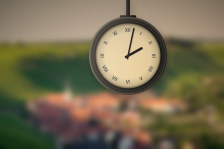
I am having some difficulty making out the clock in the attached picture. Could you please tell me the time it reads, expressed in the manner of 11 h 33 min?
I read 2 h 02 min
